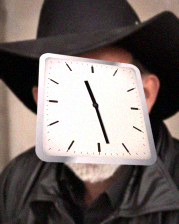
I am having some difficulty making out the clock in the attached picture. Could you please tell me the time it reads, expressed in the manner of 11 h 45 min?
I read 11 h 28 min
